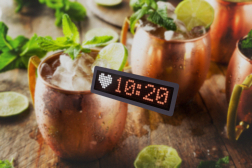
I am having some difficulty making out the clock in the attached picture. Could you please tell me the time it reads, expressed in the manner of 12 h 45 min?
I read 10 h 20 min
